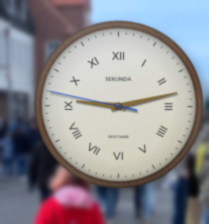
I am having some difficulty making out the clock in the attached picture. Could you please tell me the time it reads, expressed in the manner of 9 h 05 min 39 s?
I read 9 h 12 min 47 s
